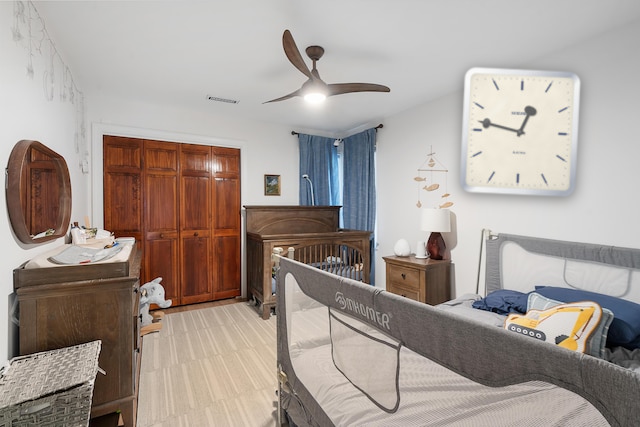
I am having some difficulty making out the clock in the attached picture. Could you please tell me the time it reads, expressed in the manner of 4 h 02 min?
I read 12 h 47 min
